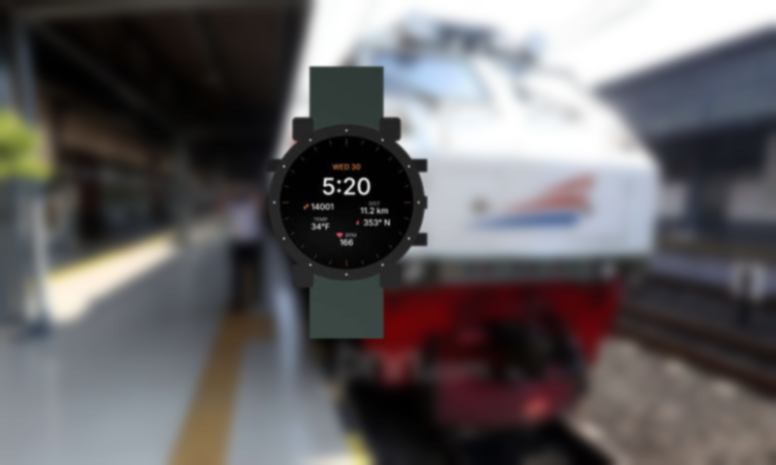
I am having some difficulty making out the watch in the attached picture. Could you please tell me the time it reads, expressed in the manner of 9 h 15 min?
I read 5 h 20 min
